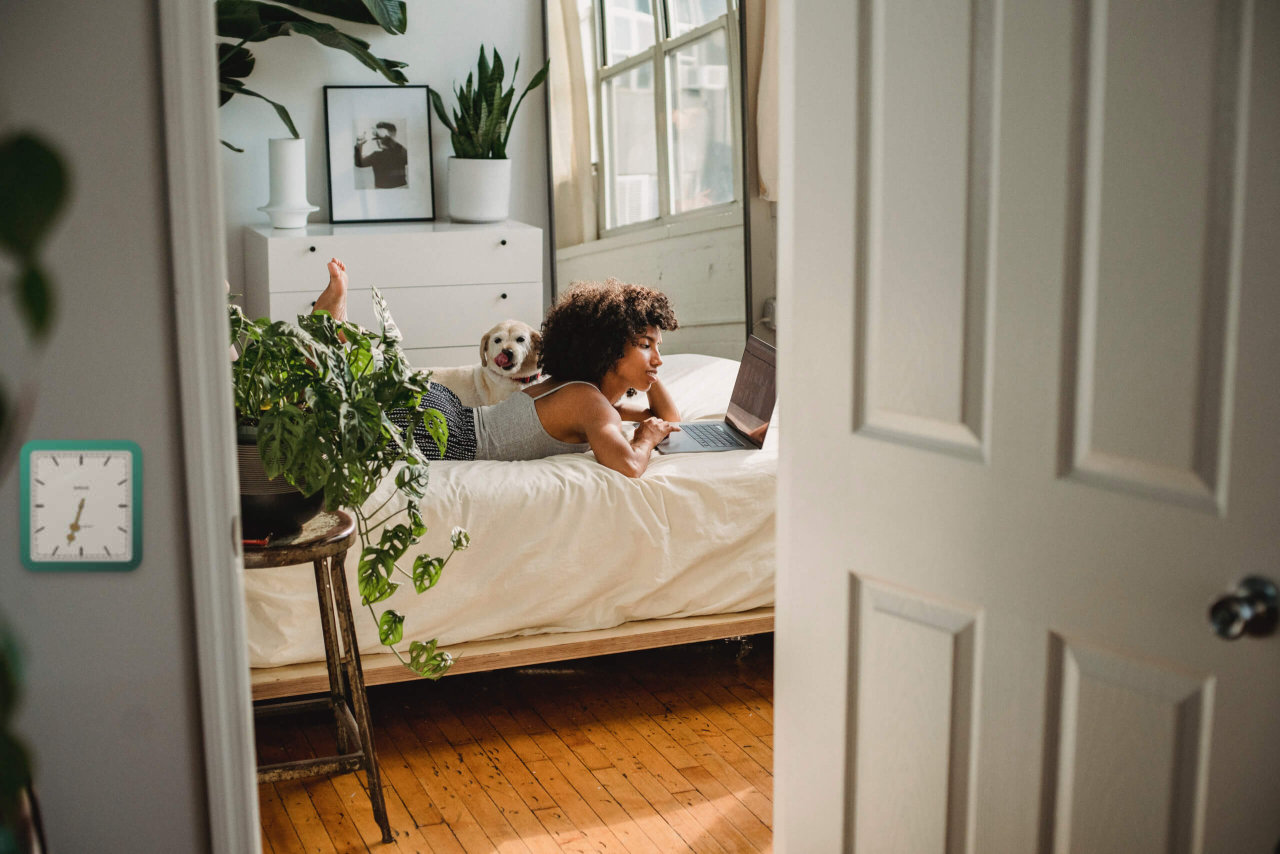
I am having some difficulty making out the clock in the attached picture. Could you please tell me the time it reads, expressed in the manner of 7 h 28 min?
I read 6 h 33 min
